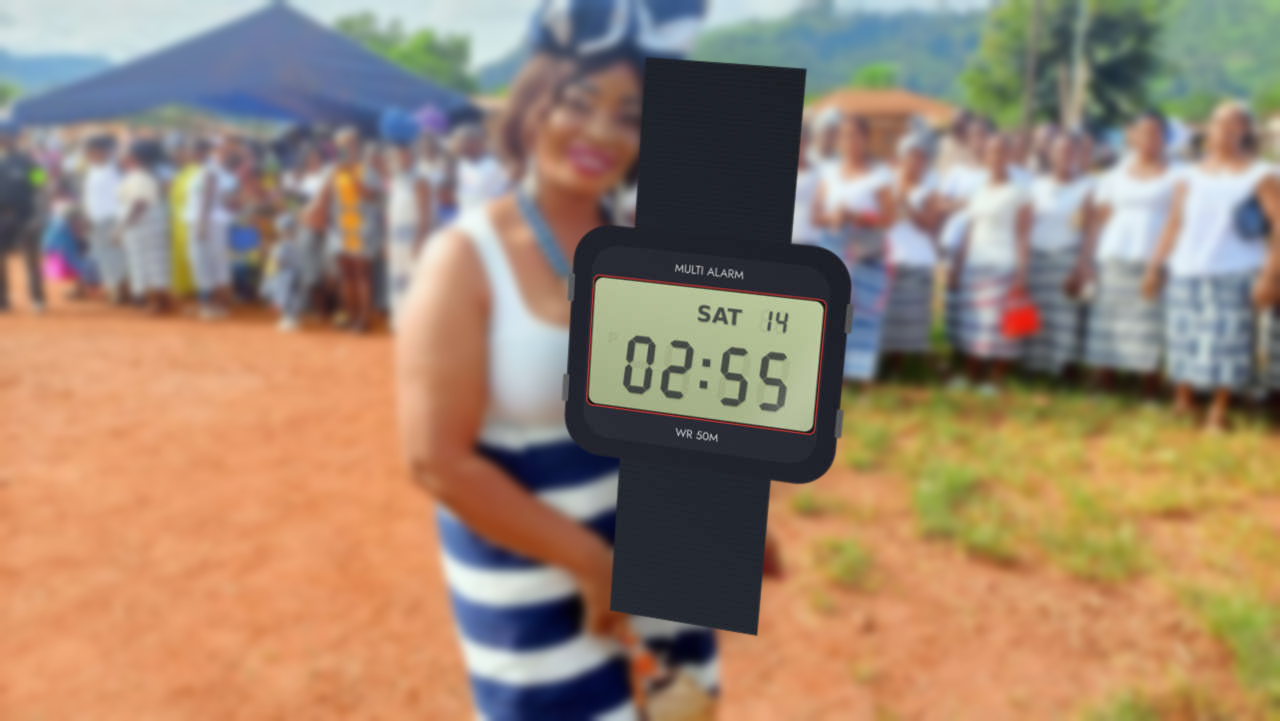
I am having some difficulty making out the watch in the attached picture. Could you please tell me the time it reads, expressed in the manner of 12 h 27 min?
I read 2 h 55 min
